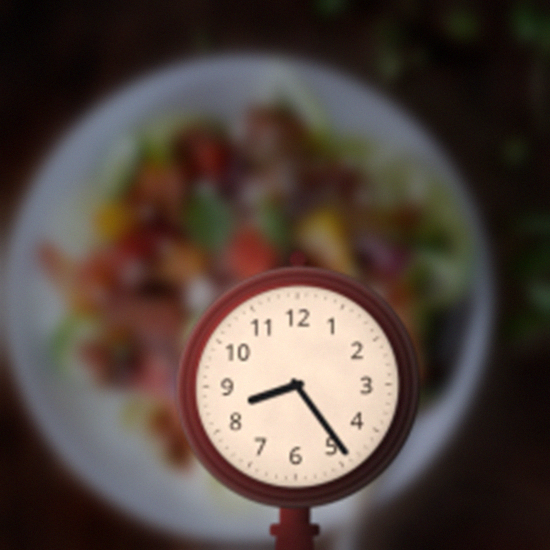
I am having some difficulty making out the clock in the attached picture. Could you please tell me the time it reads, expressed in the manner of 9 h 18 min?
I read 8 h 24 min
